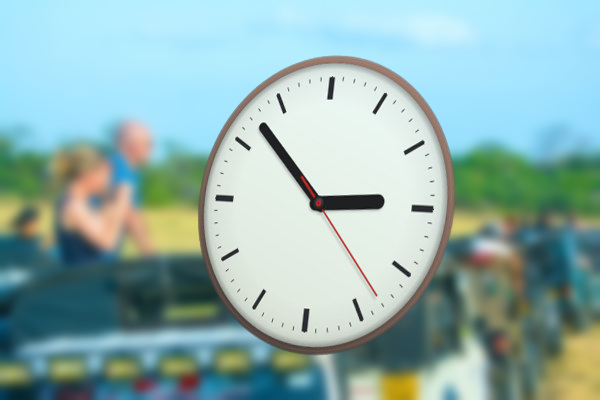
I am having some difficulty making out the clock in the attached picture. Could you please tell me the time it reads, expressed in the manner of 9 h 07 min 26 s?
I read 2 h 52 min 23 s
